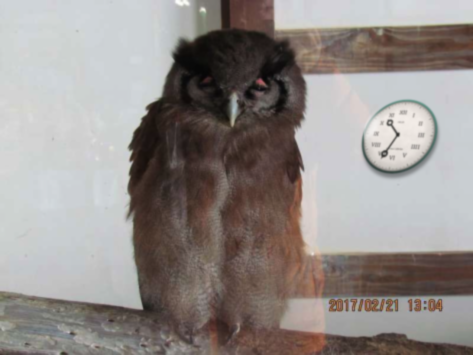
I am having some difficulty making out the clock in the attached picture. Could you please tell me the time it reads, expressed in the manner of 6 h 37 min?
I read 10 h 34 min
